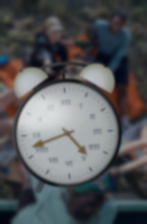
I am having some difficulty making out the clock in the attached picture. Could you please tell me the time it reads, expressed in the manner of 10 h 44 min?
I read 4 h 42 min
